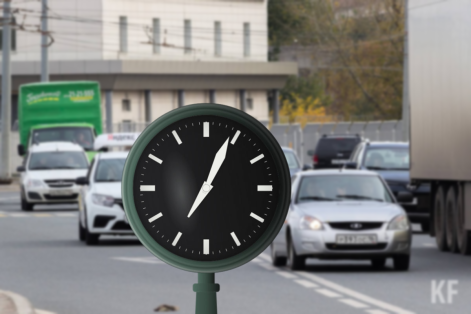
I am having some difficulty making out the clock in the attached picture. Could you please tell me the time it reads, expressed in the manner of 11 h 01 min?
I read 7 h 04 min
